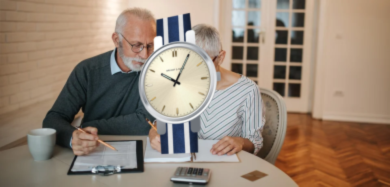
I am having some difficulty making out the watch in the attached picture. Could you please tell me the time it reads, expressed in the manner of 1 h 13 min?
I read 10 h 05 min
